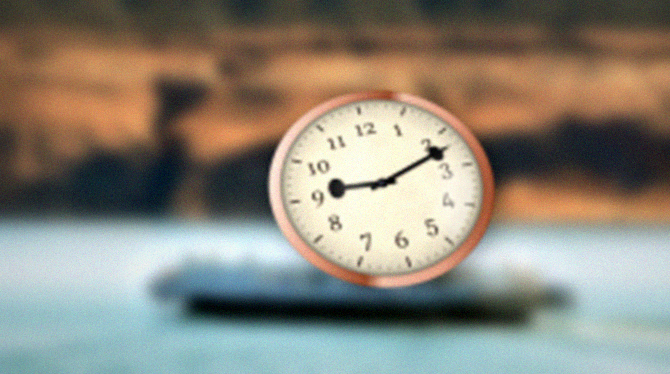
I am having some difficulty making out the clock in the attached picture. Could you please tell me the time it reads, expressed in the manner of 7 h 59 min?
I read 9 h 12 min
